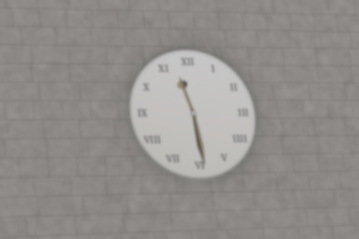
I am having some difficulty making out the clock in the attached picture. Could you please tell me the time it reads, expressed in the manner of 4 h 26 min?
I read 11 h 29 min
